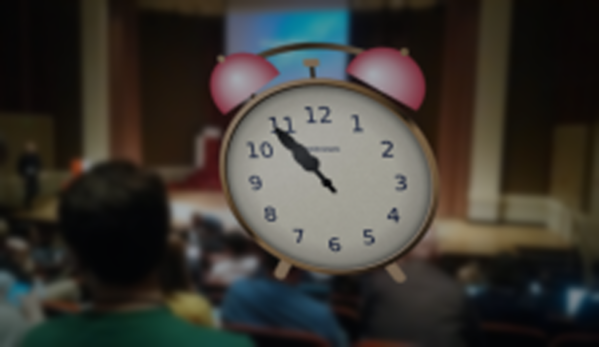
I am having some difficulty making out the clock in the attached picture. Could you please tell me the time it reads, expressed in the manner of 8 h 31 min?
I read 10 h 54 min
